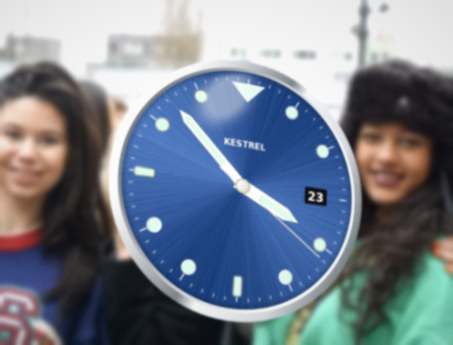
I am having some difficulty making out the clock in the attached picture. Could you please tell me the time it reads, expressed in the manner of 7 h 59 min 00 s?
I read 3 h 52 min 21 s
